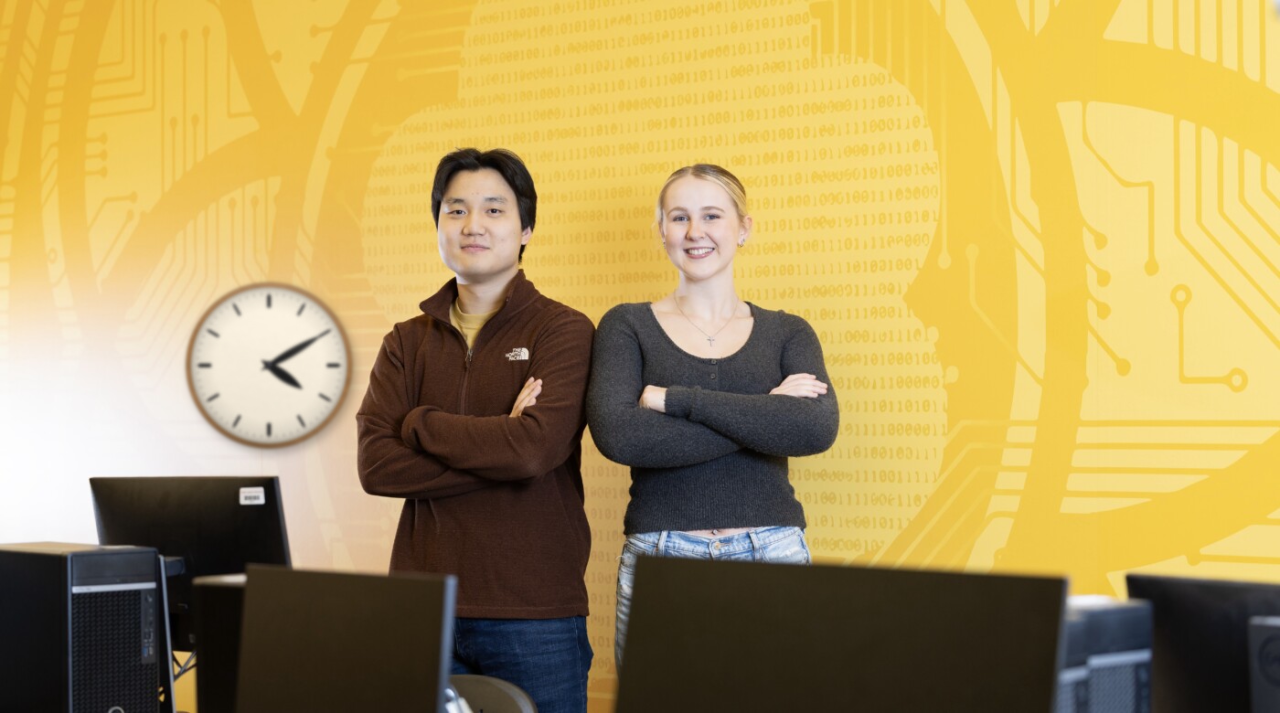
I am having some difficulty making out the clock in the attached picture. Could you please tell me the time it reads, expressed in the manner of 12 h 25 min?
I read 4 h 10 min
